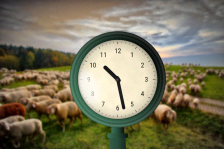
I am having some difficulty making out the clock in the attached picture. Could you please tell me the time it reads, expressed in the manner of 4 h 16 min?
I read 10 h 28 min
